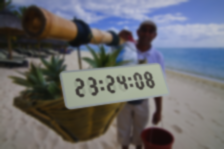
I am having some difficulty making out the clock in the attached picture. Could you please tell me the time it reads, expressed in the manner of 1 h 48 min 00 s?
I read 23 h 24 min 08 s
